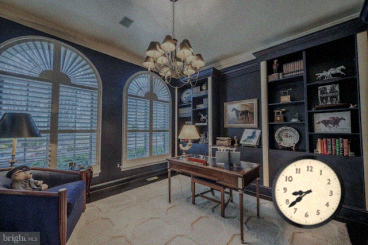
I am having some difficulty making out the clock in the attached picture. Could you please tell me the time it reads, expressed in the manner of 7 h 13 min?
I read 8 h 38 min
